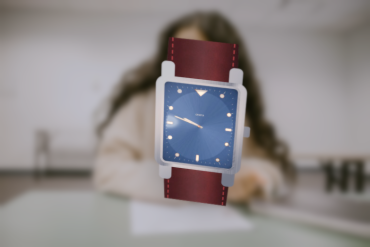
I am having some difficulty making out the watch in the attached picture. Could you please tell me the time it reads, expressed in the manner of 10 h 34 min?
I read 9 h 48 min
